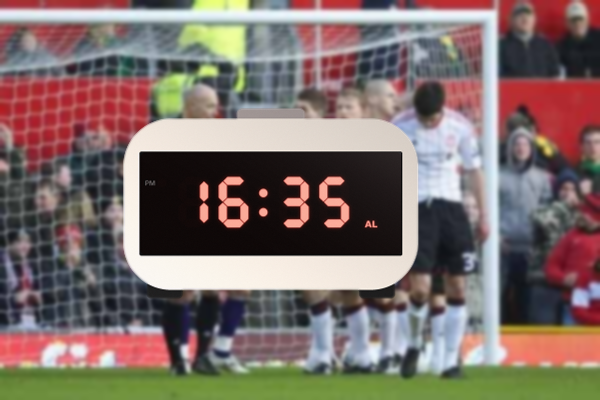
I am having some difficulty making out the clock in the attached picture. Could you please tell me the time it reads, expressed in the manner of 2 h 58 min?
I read 16 h 35 min
